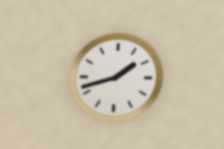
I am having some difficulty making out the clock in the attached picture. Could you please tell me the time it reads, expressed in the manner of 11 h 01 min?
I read 1 h 42 min
